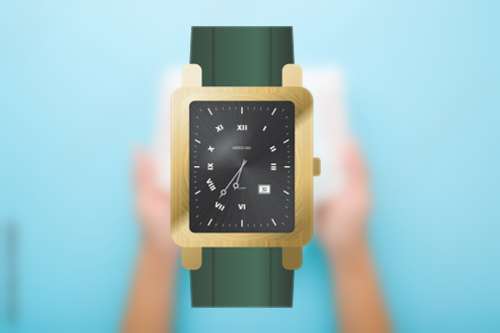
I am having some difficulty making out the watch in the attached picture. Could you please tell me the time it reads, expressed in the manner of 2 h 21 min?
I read 6 h 36 min
